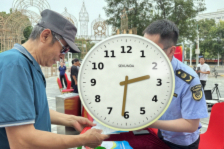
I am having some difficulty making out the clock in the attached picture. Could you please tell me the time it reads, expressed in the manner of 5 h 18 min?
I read 2 h 31 min
